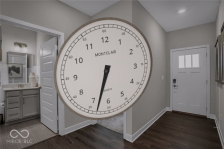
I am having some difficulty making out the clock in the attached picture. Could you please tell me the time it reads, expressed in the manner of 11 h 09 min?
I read 6 h 33 min
